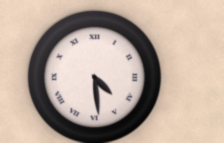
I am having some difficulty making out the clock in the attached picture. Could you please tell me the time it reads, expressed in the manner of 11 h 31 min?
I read 4 h 29 min
